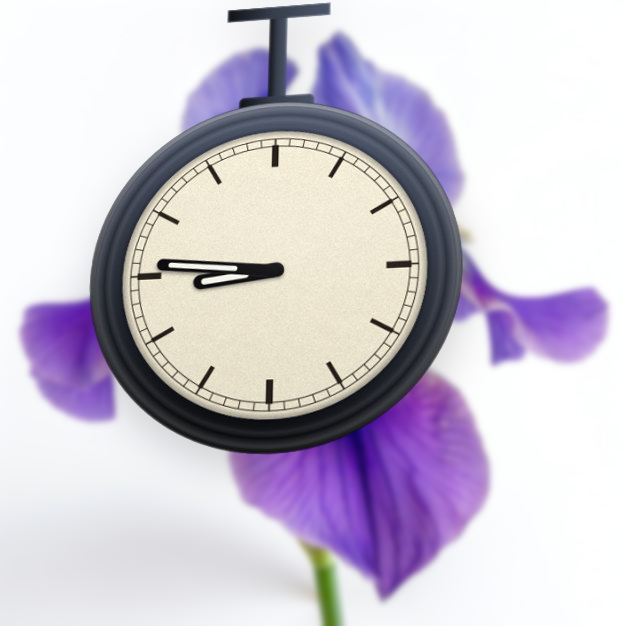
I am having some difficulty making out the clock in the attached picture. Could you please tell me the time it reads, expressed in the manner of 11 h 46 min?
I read 8 h 46 min
